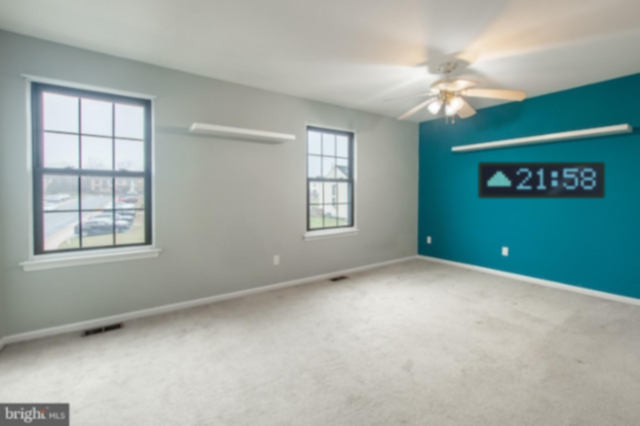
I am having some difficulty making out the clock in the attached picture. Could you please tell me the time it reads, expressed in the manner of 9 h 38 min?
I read 21 h 58 min
